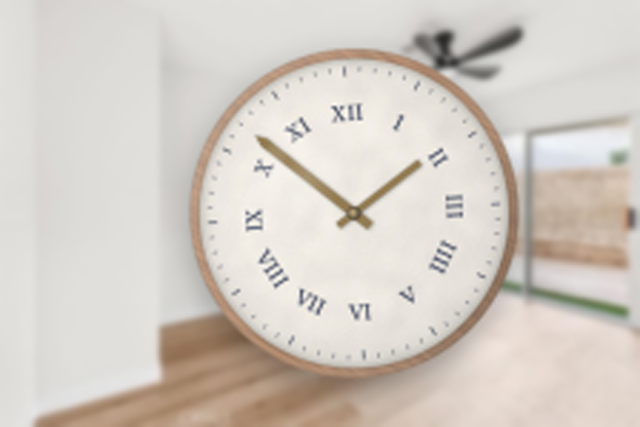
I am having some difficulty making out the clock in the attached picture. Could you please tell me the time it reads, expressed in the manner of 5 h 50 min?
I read 1 h 52 min
